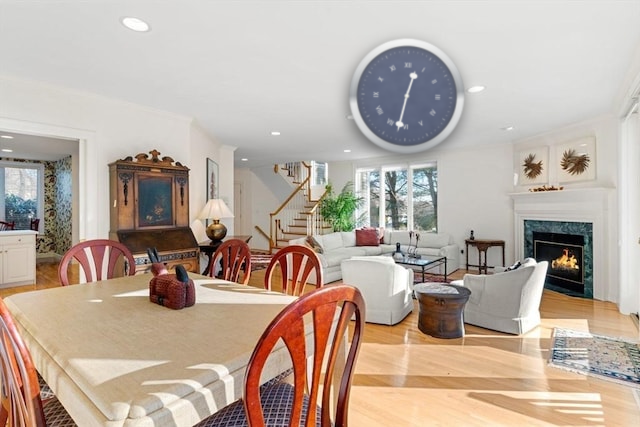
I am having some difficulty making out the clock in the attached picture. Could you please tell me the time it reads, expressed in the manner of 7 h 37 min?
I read 12 h 32 min
